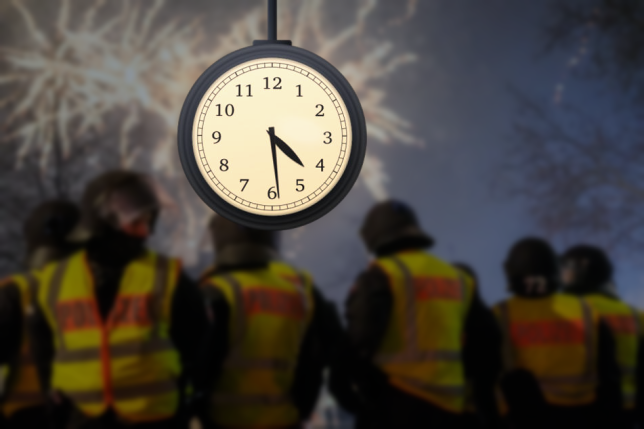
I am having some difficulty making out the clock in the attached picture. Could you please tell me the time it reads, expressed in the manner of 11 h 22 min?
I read 4 h 29 min
